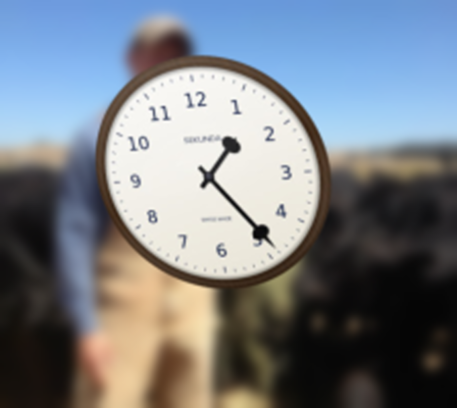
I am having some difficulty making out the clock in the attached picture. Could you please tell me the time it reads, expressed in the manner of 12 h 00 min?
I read 1 h 24 min
